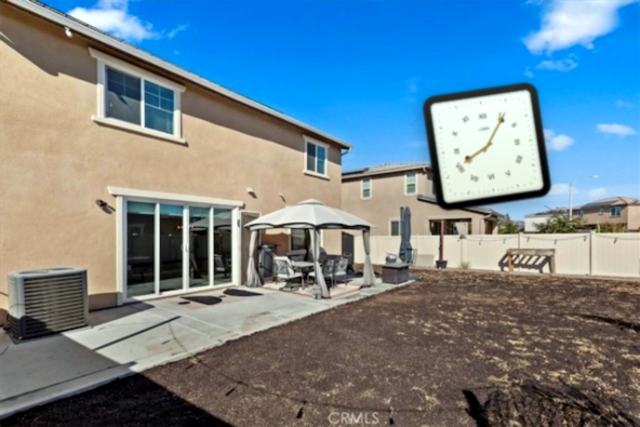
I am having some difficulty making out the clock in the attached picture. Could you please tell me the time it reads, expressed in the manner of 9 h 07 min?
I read 8 h 06 min
